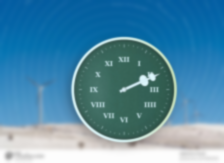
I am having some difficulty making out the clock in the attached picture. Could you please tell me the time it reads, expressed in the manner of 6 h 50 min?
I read 2 h 11 min
